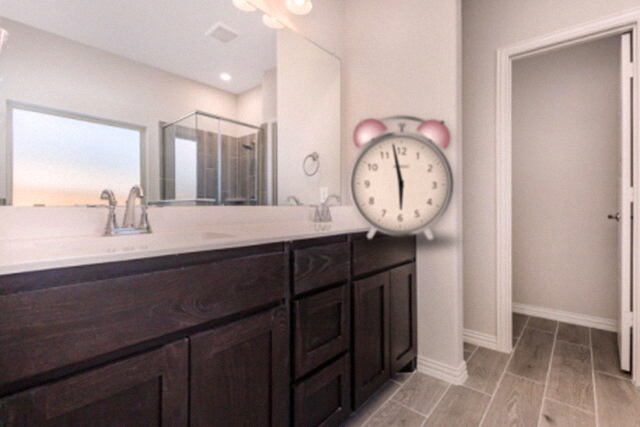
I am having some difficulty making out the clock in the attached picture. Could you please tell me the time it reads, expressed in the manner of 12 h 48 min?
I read 5 h 58 min
